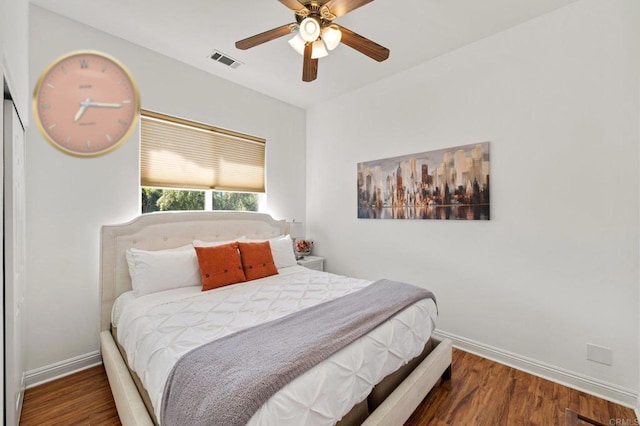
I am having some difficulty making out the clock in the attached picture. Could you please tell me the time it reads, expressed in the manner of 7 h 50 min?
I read 7 h 16 min
